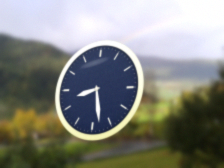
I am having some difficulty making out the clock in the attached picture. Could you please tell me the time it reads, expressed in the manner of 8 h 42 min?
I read 8 h 28 min
